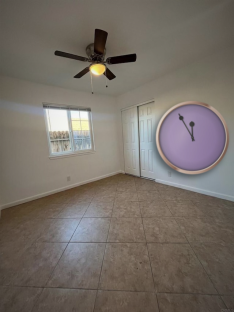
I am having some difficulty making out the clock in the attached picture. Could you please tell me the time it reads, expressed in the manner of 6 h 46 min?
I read 11 h 55 min
